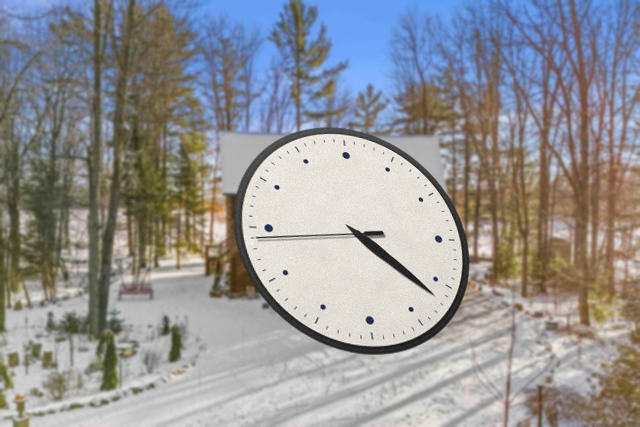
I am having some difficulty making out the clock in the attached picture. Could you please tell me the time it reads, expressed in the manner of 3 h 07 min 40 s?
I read 4 h 21 min 44 s
